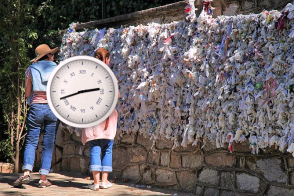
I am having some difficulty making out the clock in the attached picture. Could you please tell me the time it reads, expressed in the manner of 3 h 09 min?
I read 2 h 42 min
